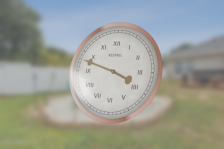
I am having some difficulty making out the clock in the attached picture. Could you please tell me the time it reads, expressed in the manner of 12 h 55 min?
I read 3 h 48 min
